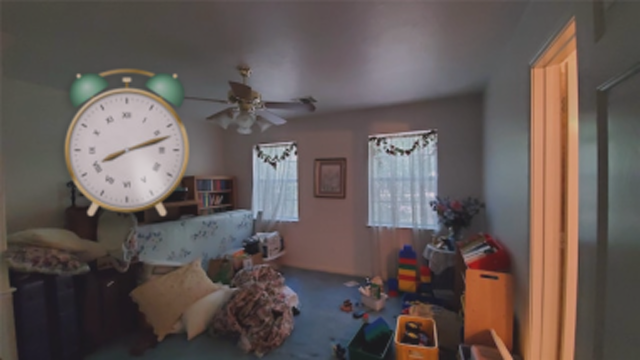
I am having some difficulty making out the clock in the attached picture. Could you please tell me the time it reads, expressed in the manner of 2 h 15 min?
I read 8 h 12 min
